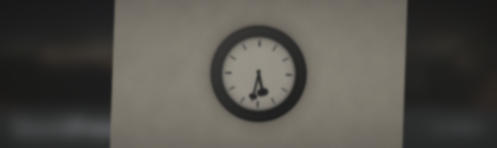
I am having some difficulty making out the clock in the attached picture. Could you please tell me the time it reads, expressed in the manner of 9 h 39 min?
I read 5 h 32 min
